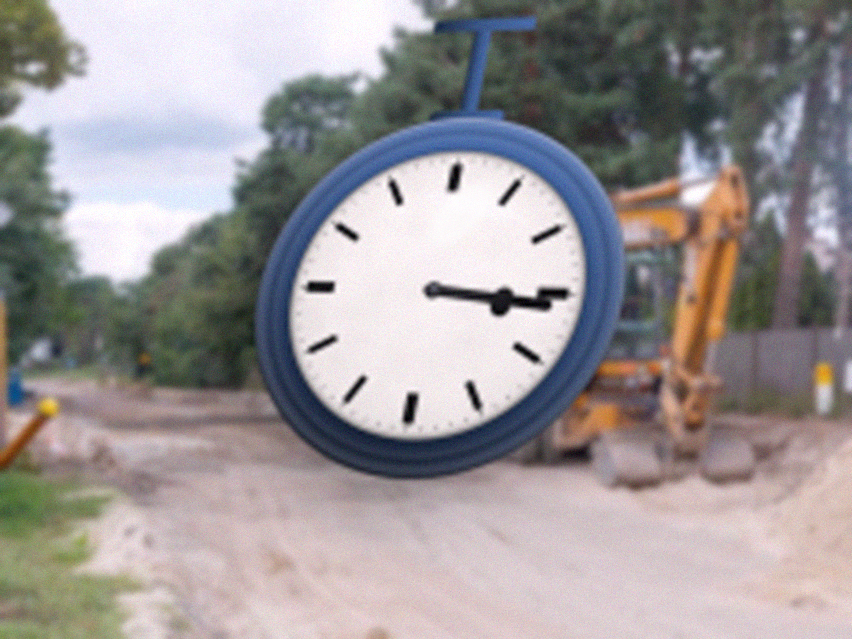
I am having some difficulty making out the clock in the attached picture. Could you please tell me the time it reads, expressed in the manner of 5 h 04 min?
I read 3 h 16 min
